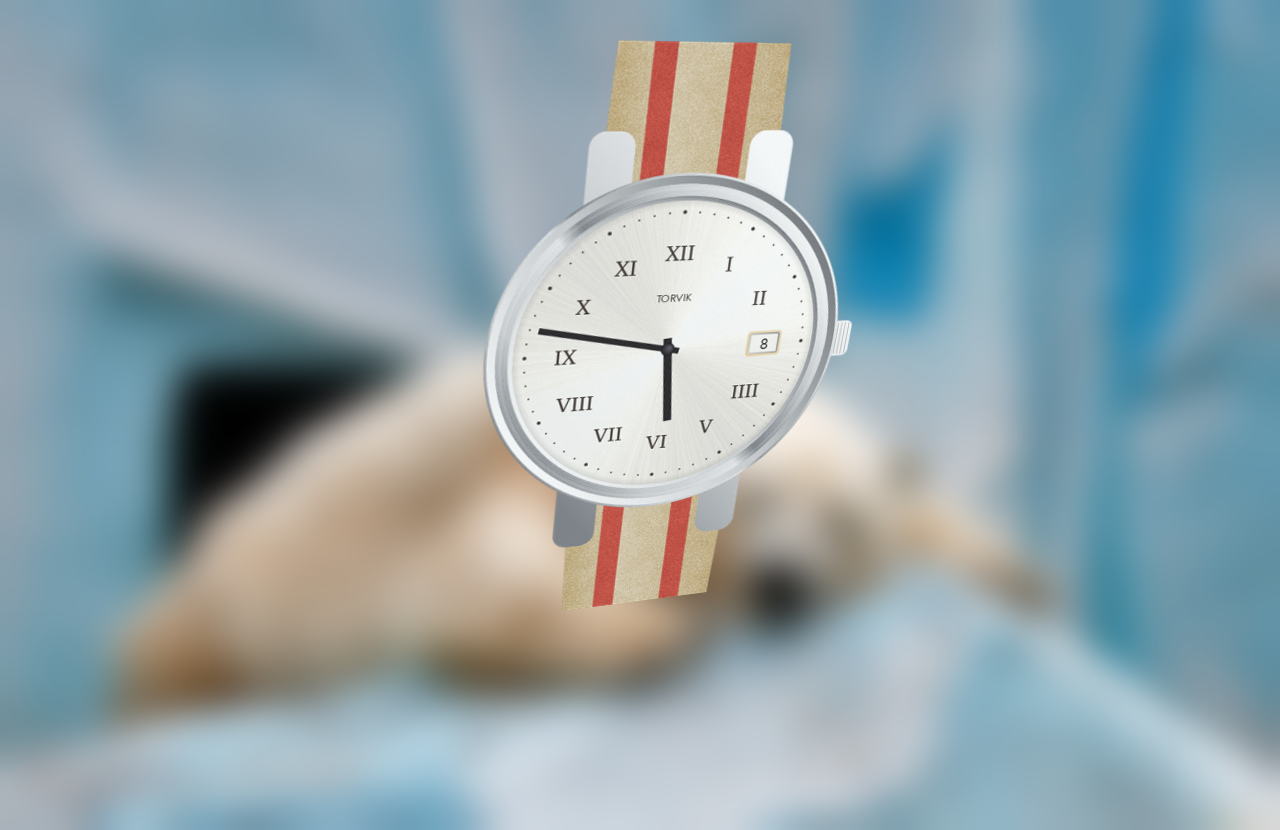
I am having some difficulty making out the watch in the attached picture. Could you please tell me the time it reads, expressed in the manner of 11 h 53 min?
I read 5 h 47 min
